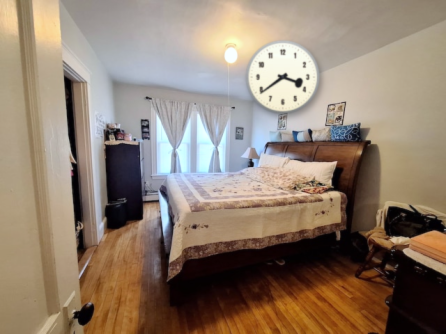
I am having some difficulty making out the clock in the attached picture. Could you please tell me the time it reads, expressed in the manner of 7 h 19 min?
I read 3 h 39 min
